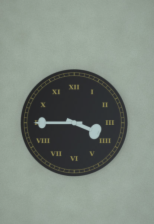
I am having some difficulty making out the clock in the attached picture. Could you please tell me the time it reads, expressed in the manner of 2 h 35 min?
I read 3 h 45 min
